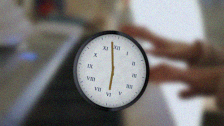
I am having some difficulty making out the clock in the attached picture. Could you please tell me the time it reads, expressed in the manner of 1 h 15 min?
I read 5 h 58 min
